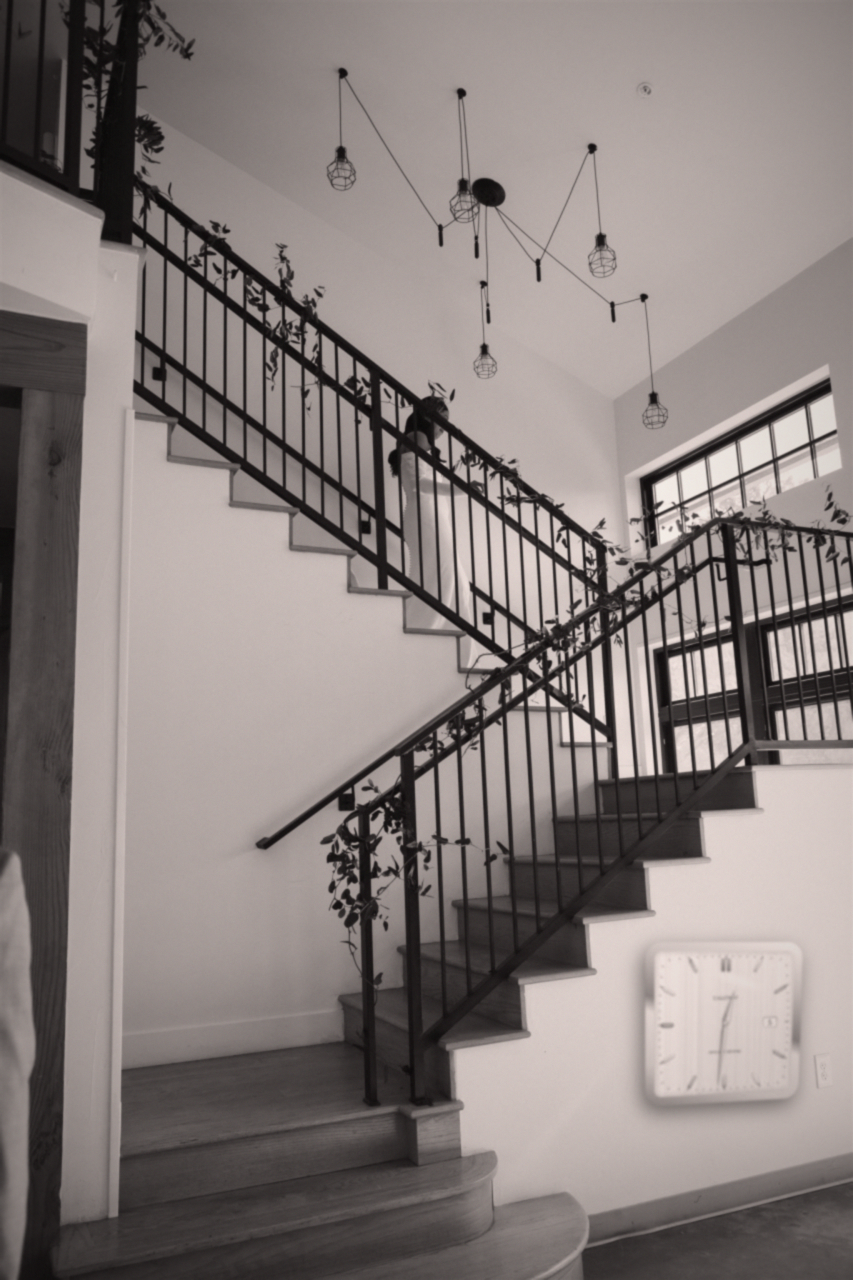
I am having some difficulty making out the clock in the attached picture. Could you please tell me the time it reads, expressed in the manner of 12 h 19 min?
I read 12 h 31 min
